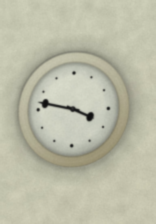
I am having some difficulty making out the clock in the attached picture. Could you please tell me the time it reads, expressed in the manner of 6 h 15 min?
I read 3 h 47 min
